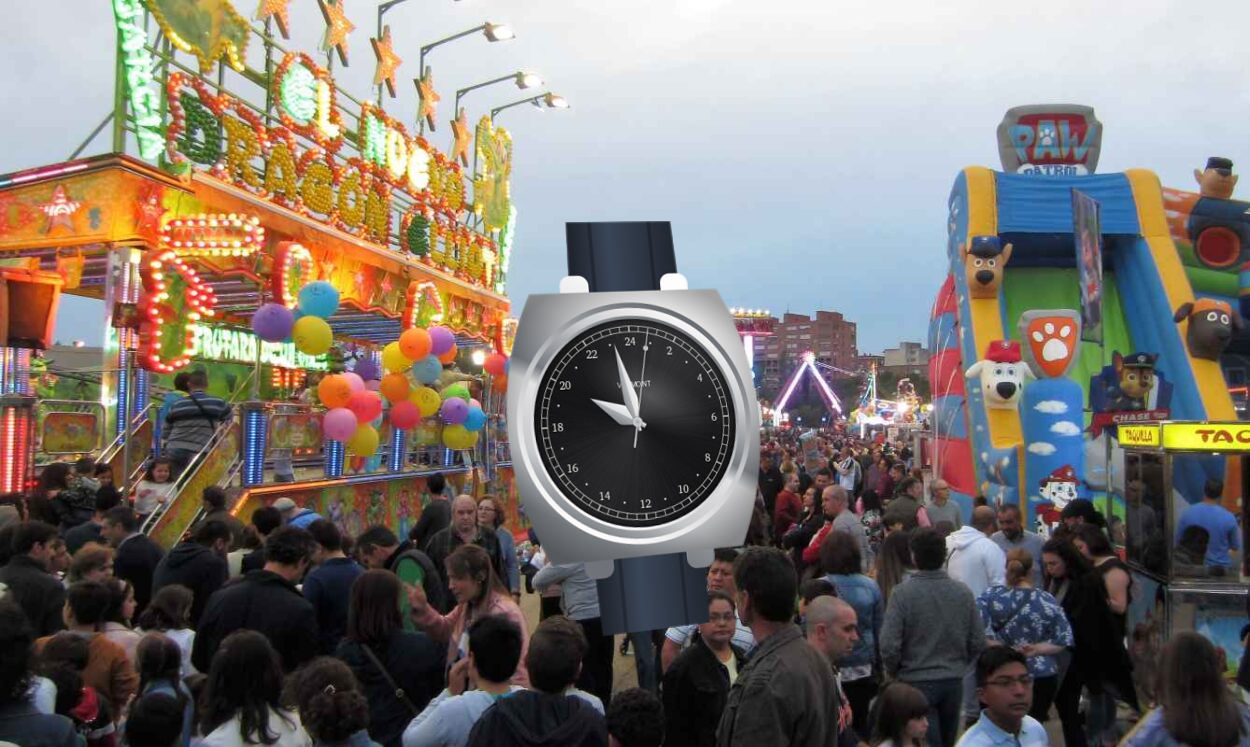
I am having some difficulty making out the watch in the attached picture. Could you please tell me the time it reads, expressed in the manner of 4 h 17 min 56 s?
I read 19 h 58 min 02 s
